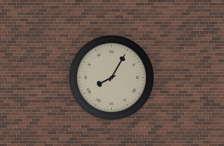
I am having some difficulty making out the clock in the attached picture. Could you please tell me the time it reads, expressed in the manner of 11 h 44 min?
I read 8 h 05 min
